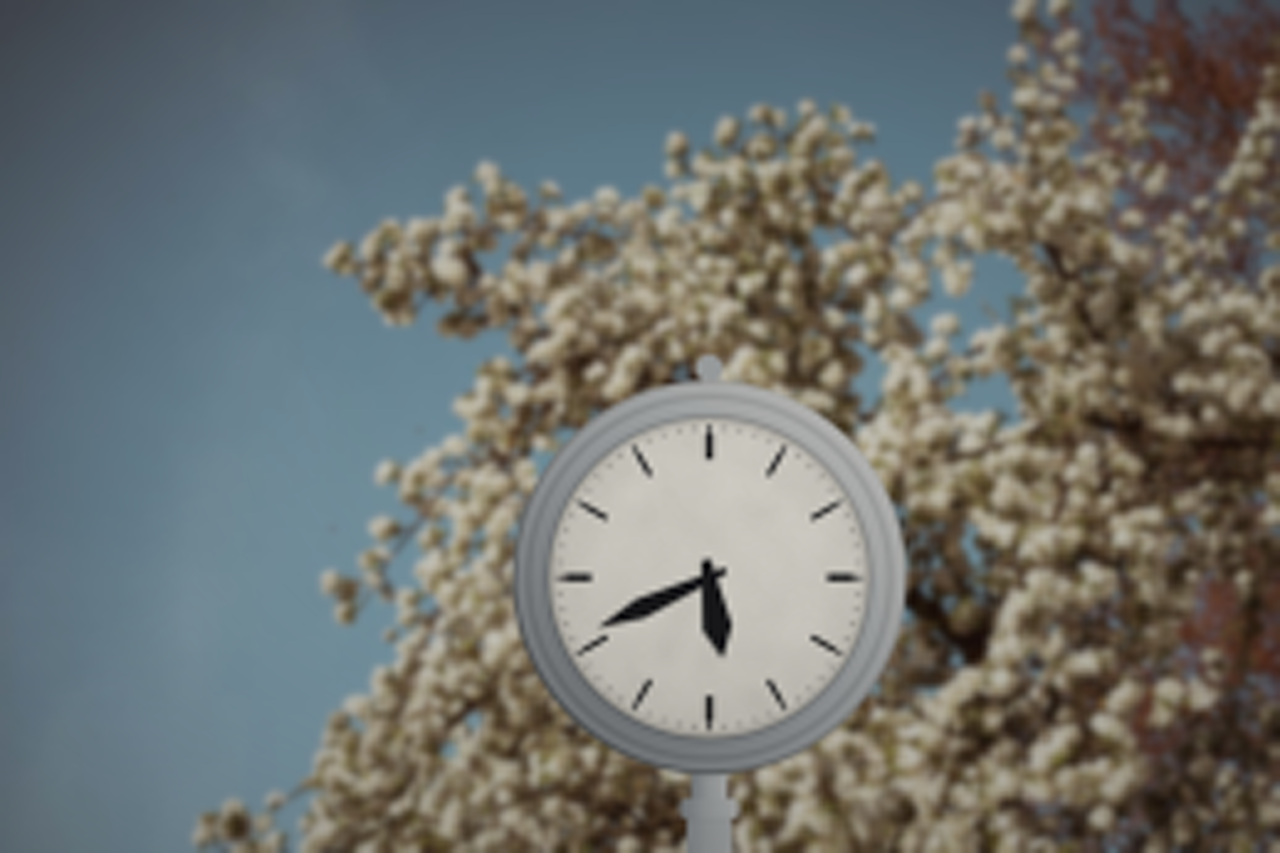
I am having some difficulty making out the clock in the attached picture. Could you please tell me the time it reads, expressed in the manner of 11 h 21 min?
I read 5 h 41 min
